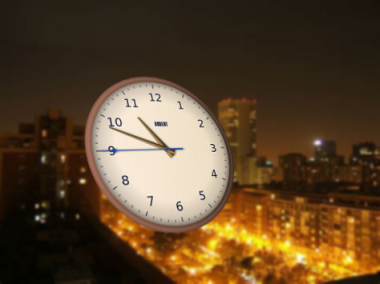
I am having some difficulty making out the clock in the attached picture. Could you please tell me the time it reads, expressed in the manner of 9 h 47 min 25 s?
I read 10 h 48 min 45 s
